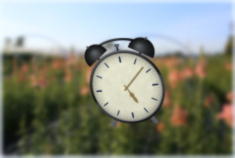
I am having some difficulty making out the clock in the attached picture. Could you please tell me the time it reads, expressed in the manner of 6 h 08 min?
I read 5 h 08 min
